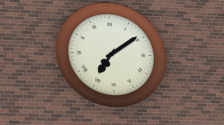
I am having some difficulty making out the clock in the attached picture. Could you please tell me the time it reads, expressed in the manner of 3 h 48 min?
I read 7 h 09 min
